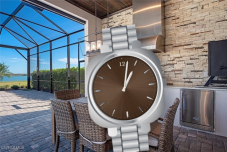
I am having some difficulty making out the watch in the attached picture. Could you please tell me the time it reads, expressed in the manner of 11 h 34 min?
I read 1 h 02 min
